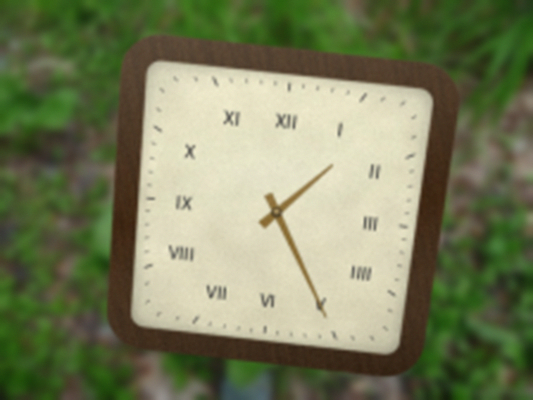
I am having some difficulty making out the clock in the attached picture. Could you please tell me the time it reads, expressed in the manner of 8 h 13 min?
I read 1 h 25 min
